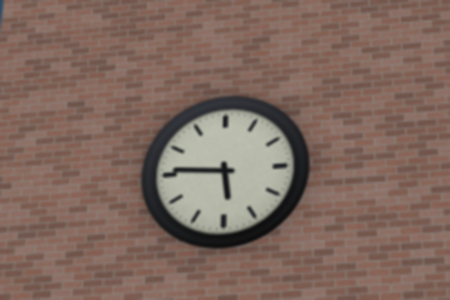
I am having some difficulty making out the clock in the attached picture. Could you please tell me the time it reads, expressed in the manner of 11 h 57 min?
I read 5 h 46 min
